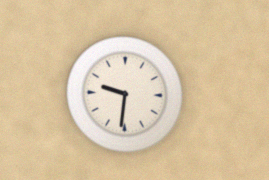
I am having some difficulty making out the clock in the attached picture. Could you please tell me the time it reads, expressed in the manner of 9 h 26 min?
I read 9 h 31 min
